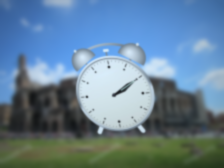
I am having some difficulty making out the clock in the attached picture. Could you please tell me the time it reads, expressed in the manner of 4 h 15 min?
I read 2 h 10 min
